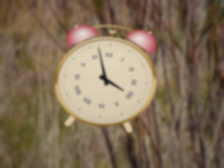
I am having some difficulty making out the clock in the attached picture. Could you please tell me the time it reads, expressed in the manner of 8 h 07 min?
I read 3 h 57 min
